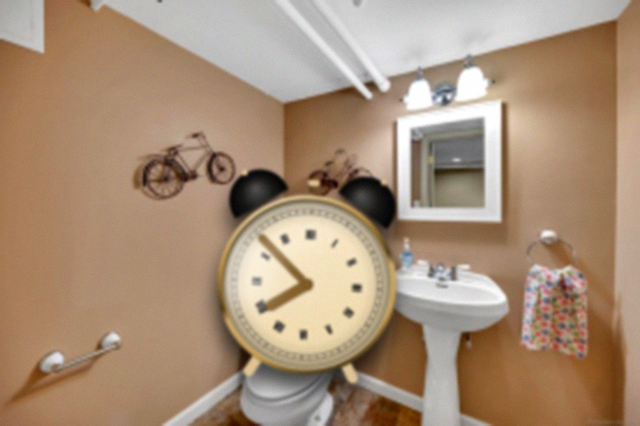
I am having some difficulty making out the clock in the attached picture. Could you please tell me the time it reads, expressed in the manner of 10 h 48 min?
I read 7 h 52 min
